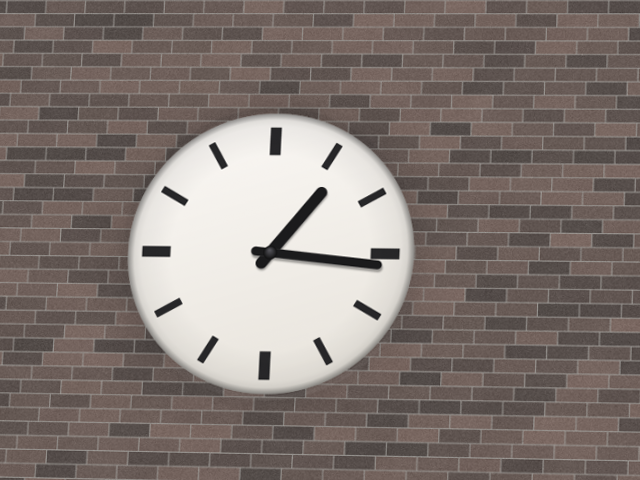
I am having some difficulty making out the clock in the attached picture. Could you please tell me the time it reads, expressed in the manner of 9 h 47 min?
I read 1 h 16 min
